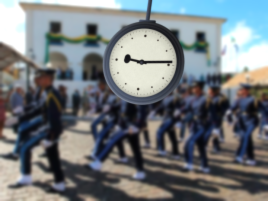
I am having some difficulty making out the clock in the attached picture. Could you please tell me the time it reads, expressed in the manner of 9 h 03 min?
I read 9 h 14 min
